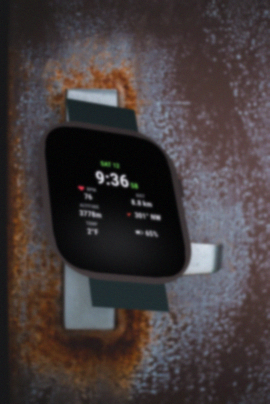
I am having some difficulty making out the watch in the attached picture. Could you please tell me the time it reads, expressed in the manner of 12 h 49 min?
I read 9 h 36 min
